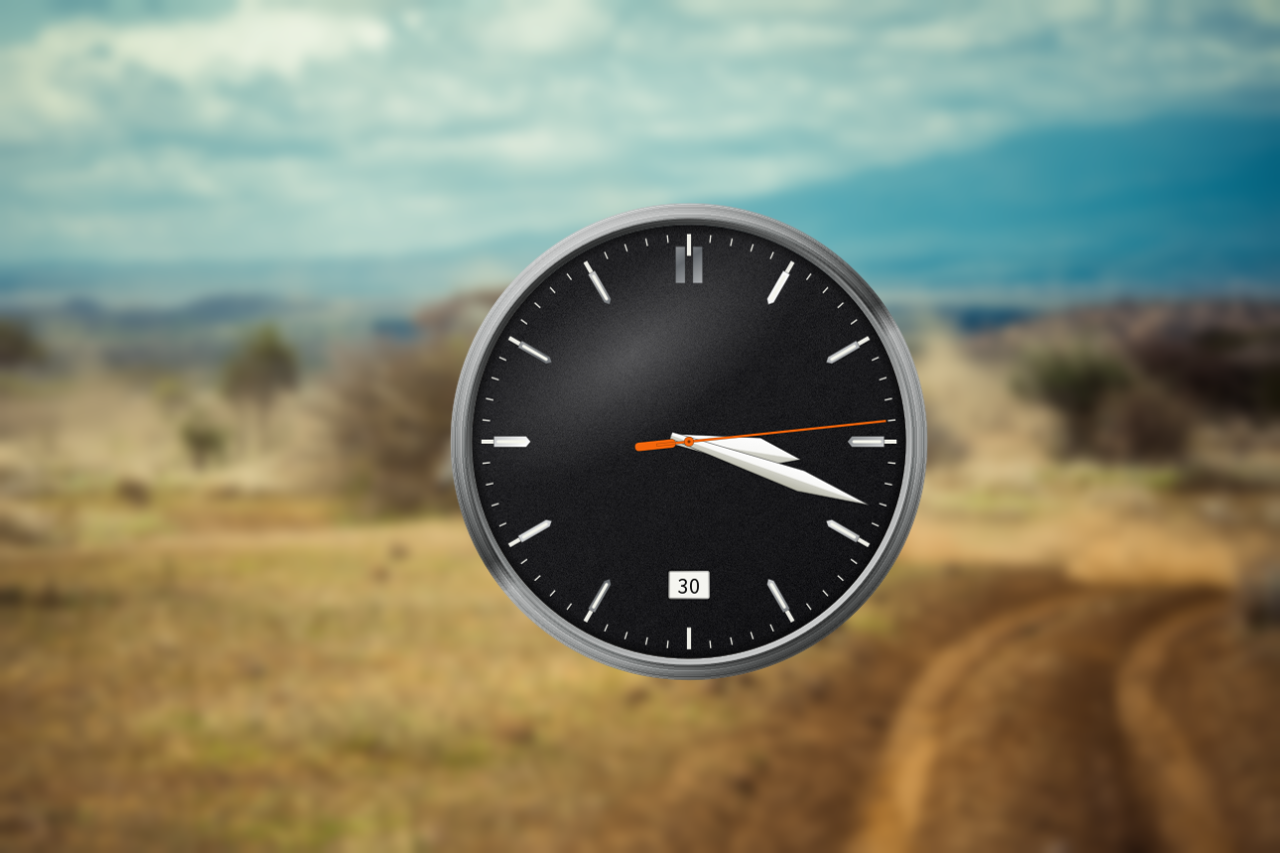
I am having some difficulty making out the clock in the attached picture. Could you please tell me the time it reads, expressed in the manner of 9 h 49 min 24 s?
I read 3 h 18 min 14 s
